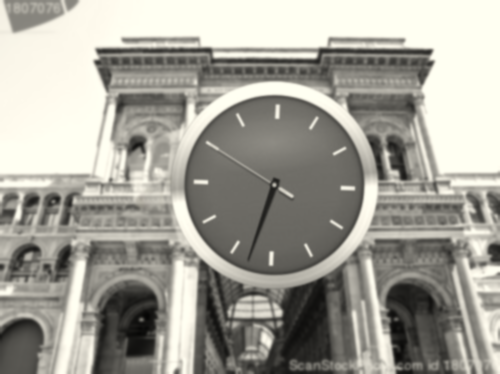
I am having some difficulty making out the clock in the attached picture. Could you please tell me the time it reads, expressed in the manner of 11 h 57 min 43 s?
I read 6 h 32 min 50 s
